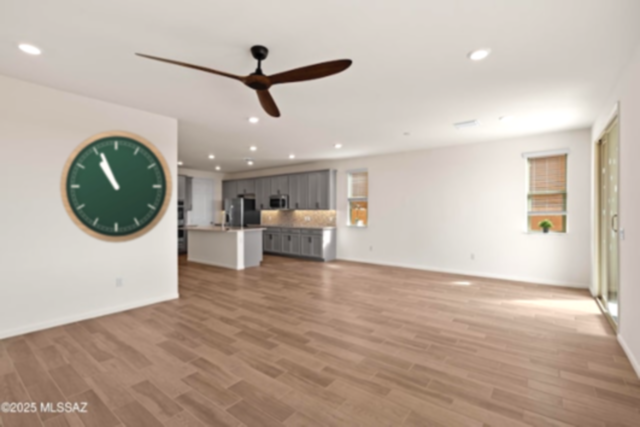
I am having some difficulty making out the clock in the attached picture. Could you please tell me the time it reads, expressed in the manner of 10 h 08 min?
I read 10 h 56 min
